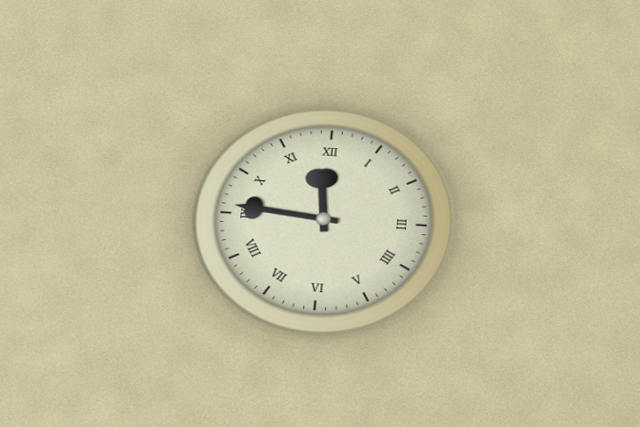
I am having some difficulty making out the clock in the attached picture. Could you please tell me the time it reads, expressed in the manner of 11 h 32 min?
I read 11 h 46 min
